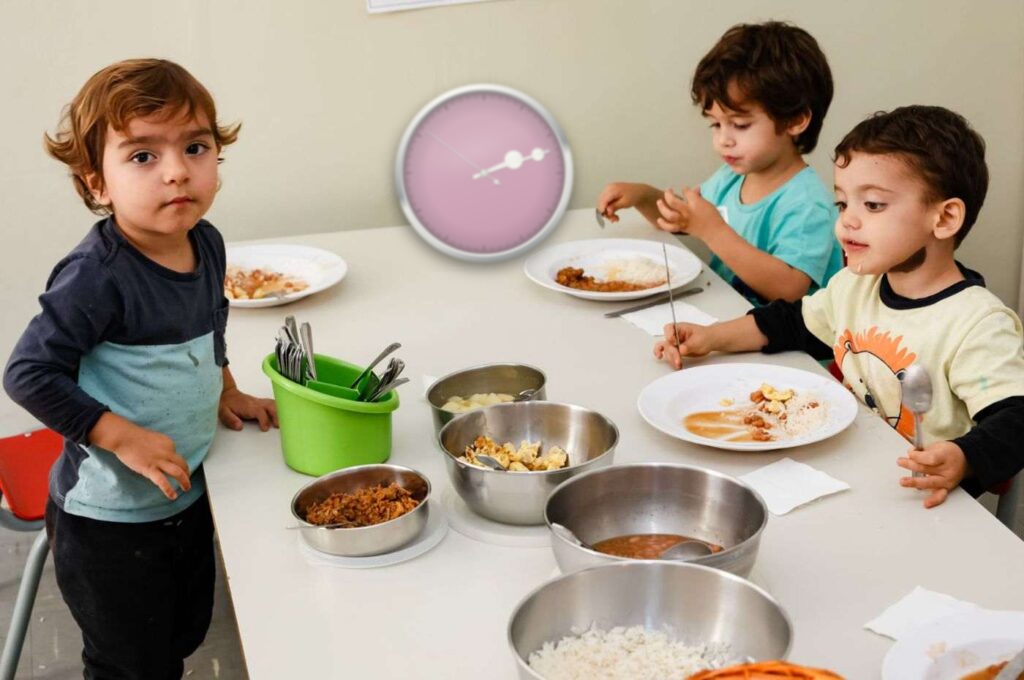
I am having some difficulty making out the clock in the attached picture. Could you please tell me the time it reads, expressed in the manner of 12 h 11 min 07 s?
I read 2 h 11 min 51 s
